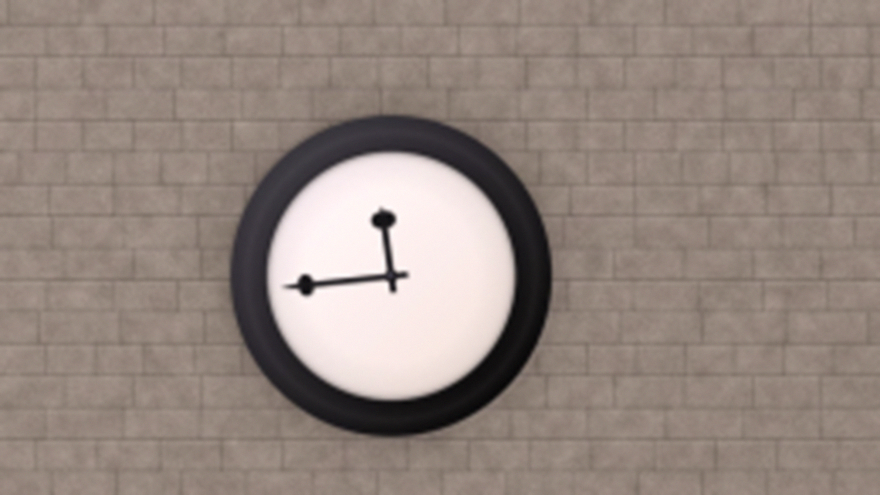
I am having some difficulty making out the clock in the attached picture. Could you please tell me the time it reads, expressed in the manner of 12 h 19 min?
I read 11 h 44 min
